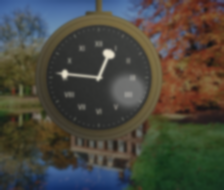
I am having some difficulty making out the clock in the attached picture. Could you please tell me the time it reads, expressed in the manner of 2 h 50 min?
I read 12 h 46 min
